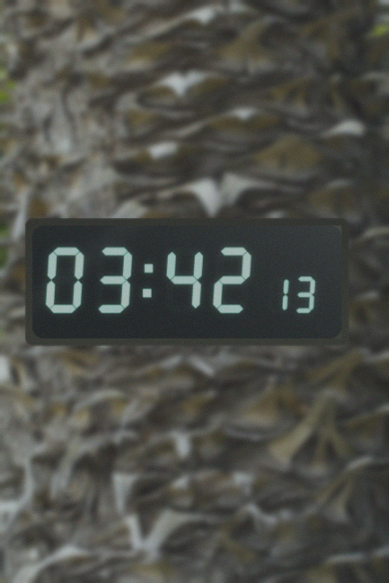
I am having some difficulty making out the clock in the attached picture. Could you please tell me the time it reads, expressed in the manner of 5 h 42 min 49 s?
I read 3 h 42 min 13 s
